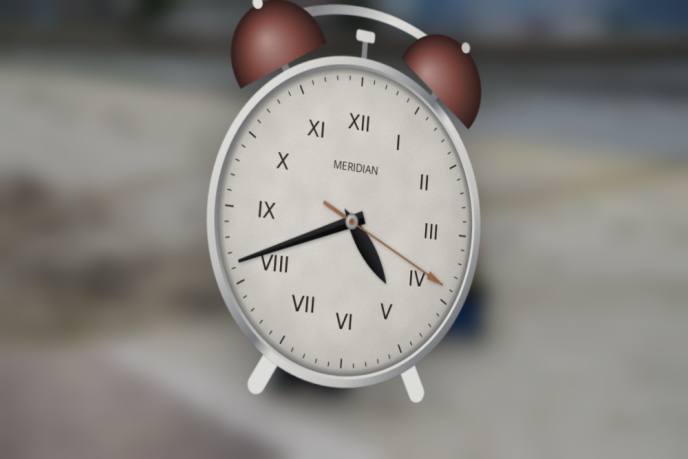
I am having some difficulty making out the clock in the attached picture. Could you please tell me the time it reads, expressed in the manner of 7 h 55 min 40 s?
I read 4 h 41 min 19 s
